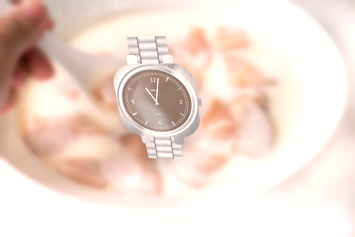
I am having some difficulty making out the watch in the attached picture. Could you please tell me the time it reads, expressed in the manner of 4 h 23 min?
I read 11 h 02 min
